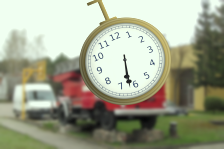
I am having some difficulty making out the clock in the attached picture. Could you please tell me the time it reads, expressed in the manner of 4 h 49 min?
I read 6 h 32 min
